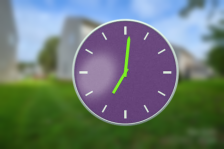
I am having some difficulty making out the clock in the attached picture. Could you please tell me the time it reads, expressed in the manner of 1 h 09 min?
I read 7 h 01 min
